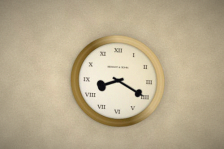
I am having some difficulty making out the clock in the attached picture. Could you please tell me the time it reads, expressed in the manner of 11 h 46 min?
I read 8 h 20 min
